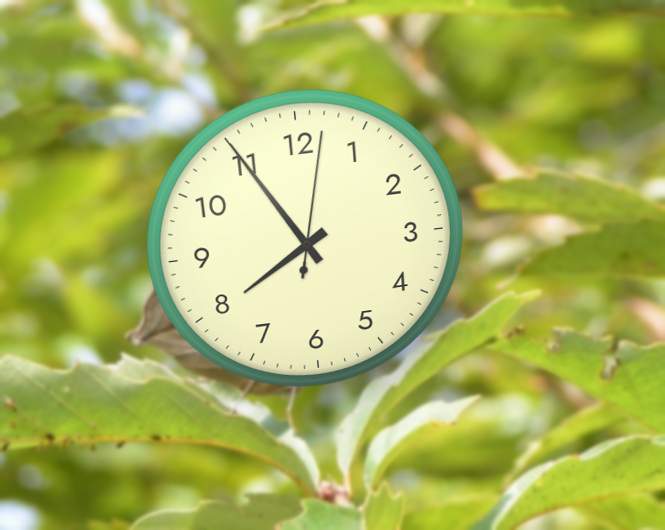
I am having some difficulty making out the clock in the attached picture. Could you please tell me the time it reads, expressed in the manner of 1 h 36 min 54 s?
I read 7 h 55 min 02 s
